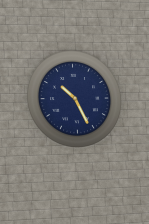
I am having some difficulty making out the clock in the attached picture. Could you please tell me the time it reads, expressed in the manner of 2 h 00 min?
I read 10 h 26 min
